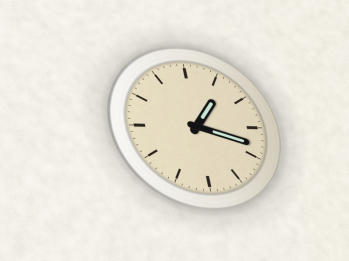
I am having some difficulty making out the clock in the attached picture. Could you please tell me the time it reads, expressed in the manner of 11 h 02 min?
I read 1 h 18 min
